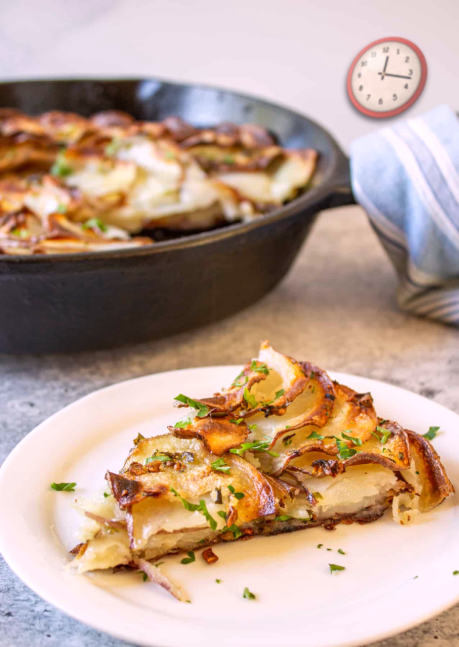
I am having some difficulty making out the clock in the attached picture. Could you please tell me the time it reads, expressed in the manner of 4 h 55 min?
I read 12 h 17 min
